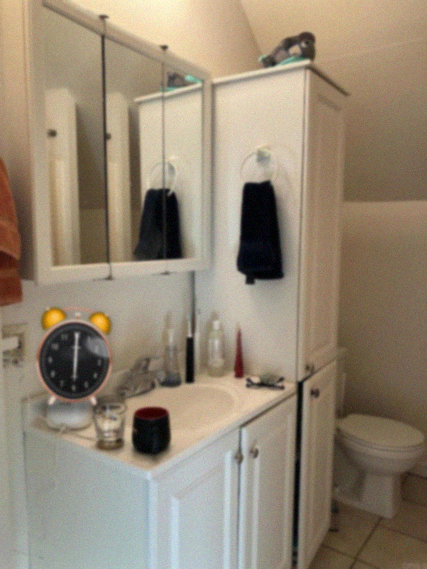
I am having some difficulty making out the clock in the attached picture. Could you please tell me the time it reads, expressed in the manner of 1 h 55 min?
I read 6 h 00 min
